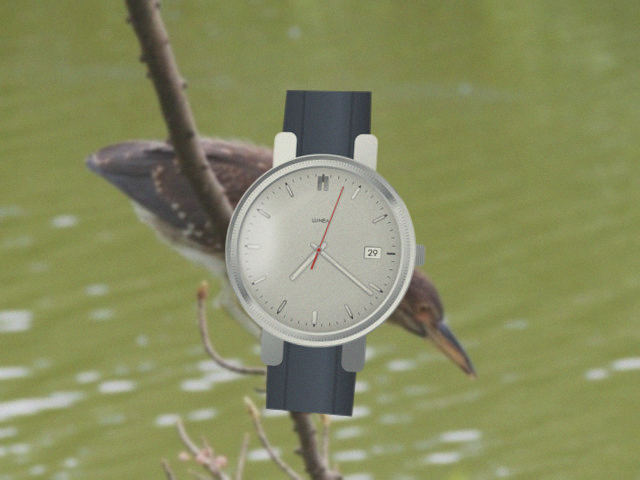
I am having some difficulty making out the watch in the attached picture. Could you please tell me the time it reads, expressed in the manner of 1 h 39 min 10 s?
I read 7 h 21 min 03 s
